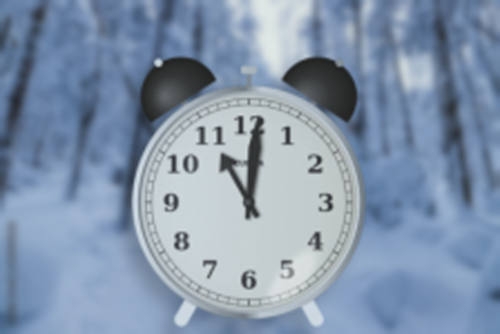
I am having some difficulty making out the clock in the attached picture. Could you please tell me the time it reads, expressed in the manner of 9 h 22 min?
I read 11 h 01 min
